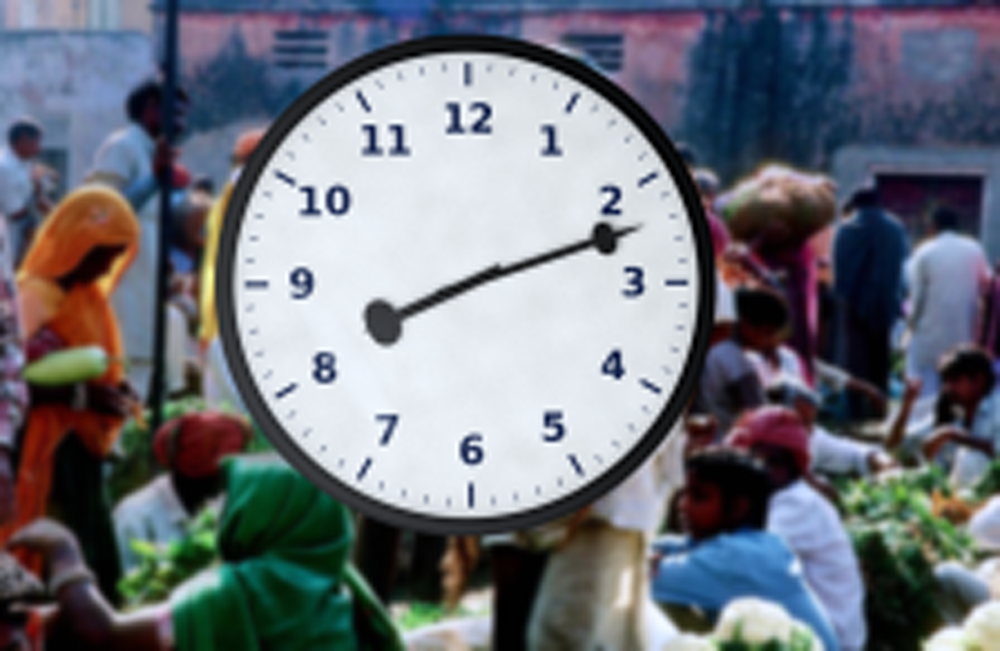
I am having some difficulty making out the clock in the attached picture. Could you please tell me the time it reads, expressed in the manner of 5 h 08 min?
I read 8 h 12 min
